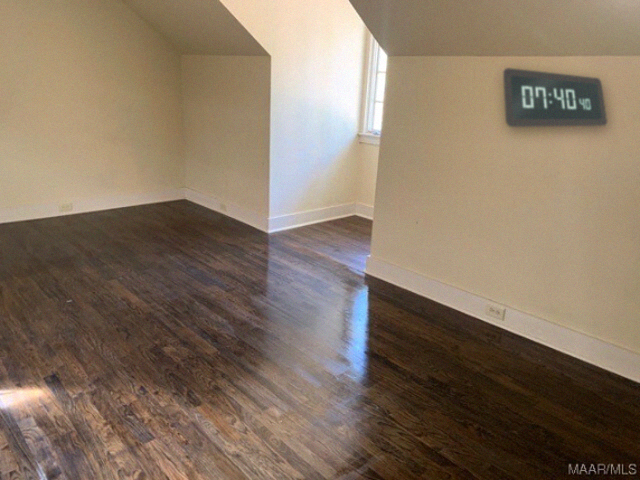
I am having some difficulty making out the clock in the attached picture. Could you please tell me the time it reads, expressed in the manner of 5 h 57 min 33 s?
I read 7 h 40 min 40 s
